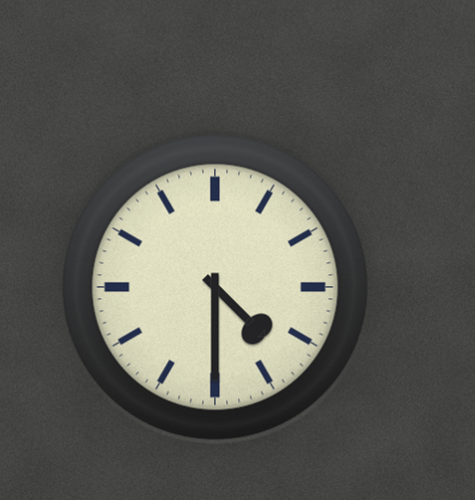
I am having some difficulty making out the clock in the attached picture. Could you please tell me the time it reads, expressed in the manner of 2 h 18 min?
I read 4 h 30 min
